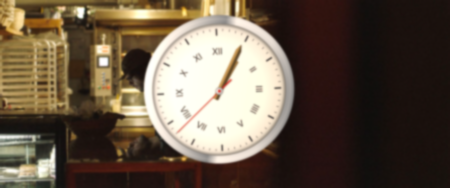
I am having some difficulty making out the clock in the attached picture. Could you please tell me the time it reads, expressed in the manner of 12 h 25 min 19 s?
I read 1 h 04 min 38 s
